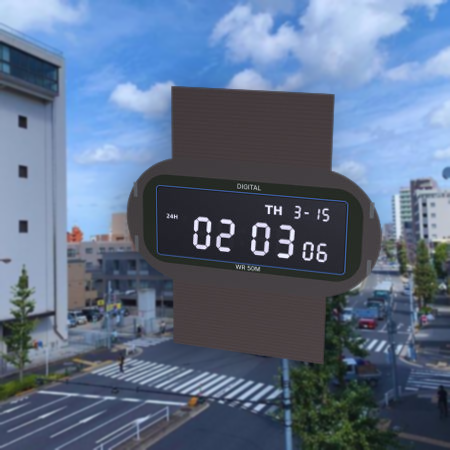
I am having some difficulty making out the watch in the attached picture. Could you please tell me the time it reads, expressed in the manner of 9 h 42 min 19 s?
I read 2 h 03 min 06 s
